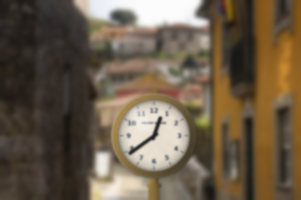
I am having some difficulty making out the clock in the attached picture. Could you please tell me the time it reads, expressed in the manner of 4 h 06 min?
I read 12 h 39 min
